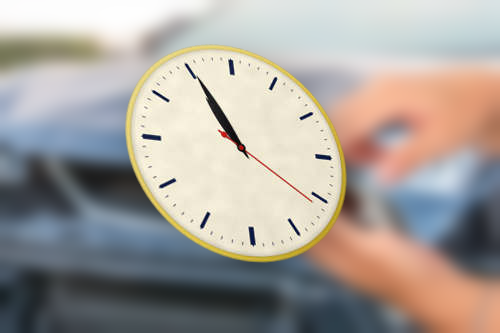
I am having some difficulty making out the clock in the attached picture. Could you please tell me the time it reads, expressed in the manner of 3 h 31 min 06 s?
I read 10 h 55 min 21 s
